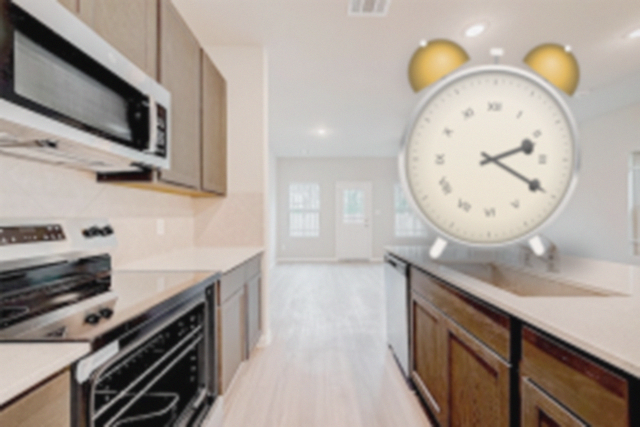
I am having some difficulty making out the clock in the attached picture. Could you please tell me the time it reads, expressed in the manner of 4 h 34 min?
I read 2 h 20 min
